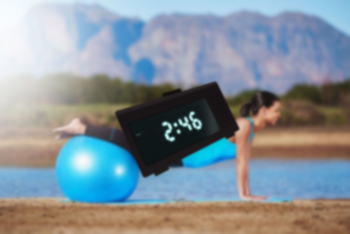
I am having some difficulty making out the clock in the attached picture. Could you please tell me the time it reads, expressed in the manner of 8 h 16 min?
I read 2 h 46 min
